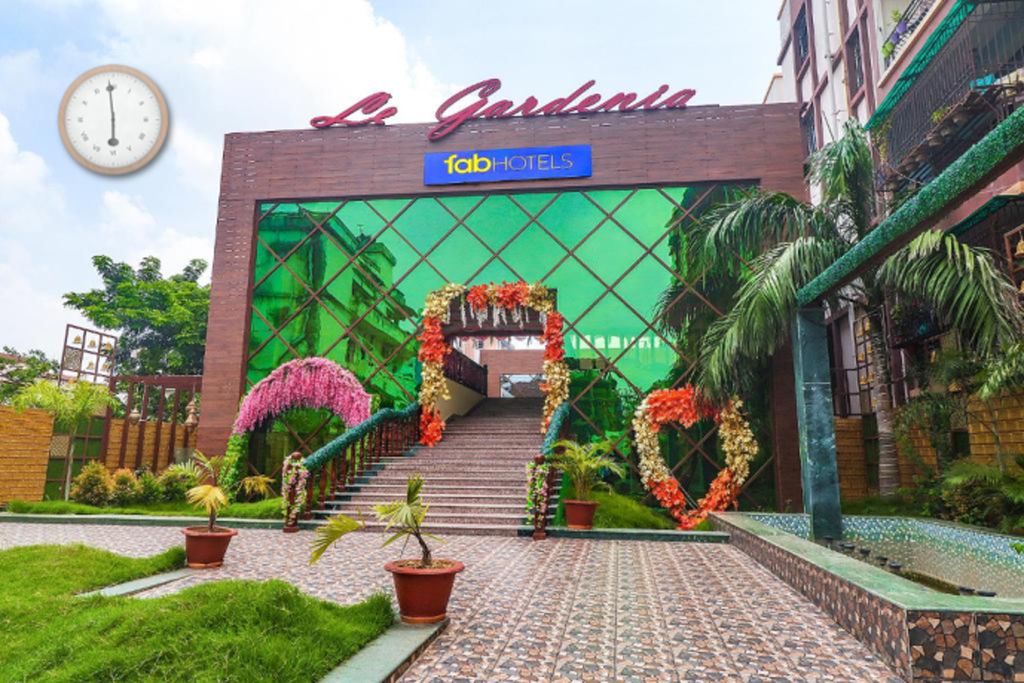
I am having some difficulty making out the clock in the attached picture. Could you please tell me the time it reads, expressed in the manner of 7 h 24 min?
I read 5 h 59 min
